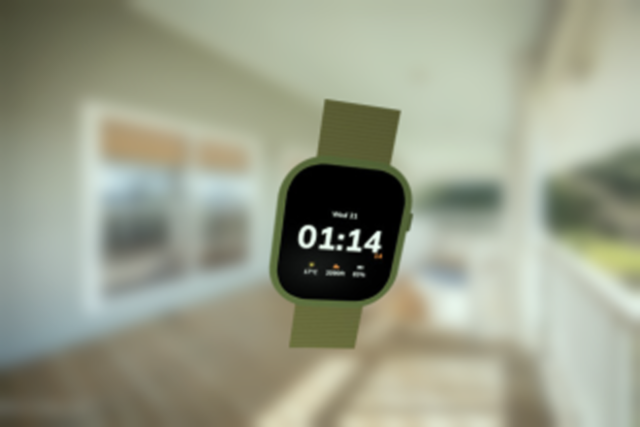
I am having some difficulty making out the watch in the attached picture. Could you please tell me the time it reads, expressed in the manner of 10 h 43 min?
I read 1 h 14 min
